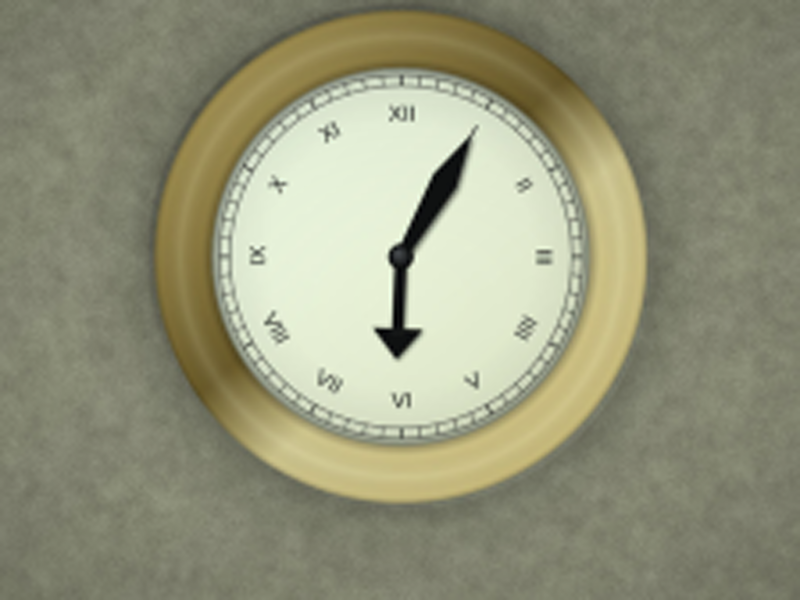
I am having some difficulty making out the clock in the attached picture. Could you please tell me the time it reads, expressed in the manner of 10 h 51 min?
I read 6 h 05 min
